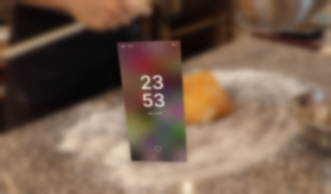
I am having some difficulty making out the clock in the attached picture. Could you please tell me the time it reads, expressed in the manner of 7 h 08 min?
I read 23 h 53 min
